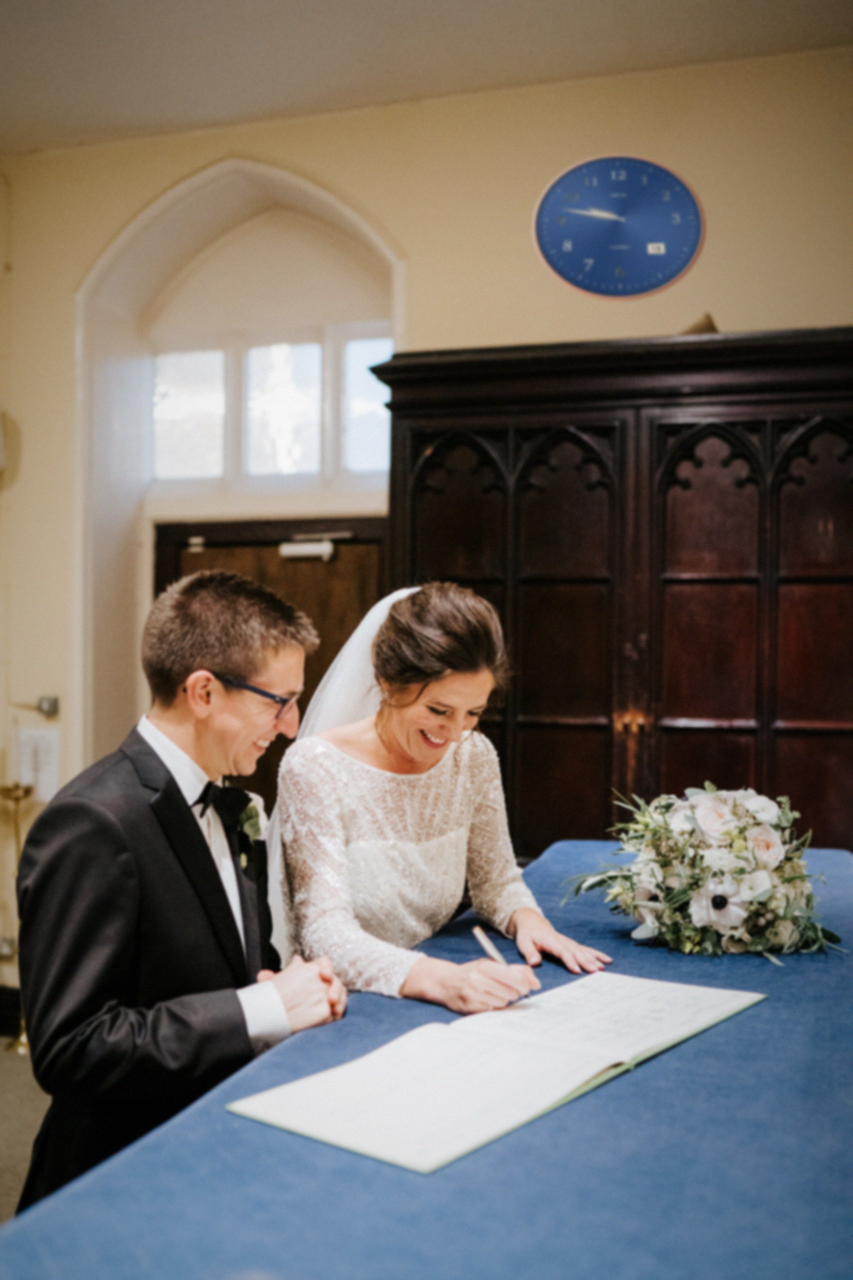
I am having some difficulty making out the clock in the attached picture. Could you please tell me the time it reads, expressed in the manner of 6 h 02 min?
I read 9 h 47 min
